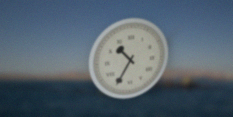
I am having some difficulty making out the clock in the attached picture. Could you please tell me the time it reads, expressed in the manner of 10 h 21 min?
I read 10 h 35 min
